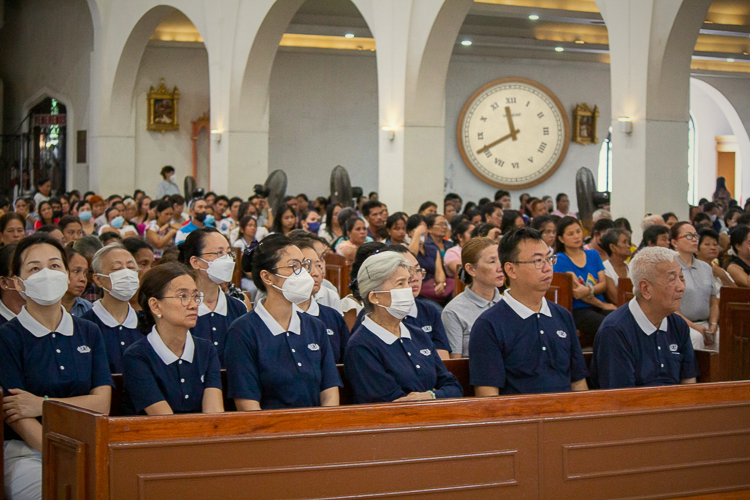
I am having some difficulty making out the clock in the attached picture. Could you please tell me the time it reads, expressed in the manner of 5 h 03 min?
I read 11 h 41 min
